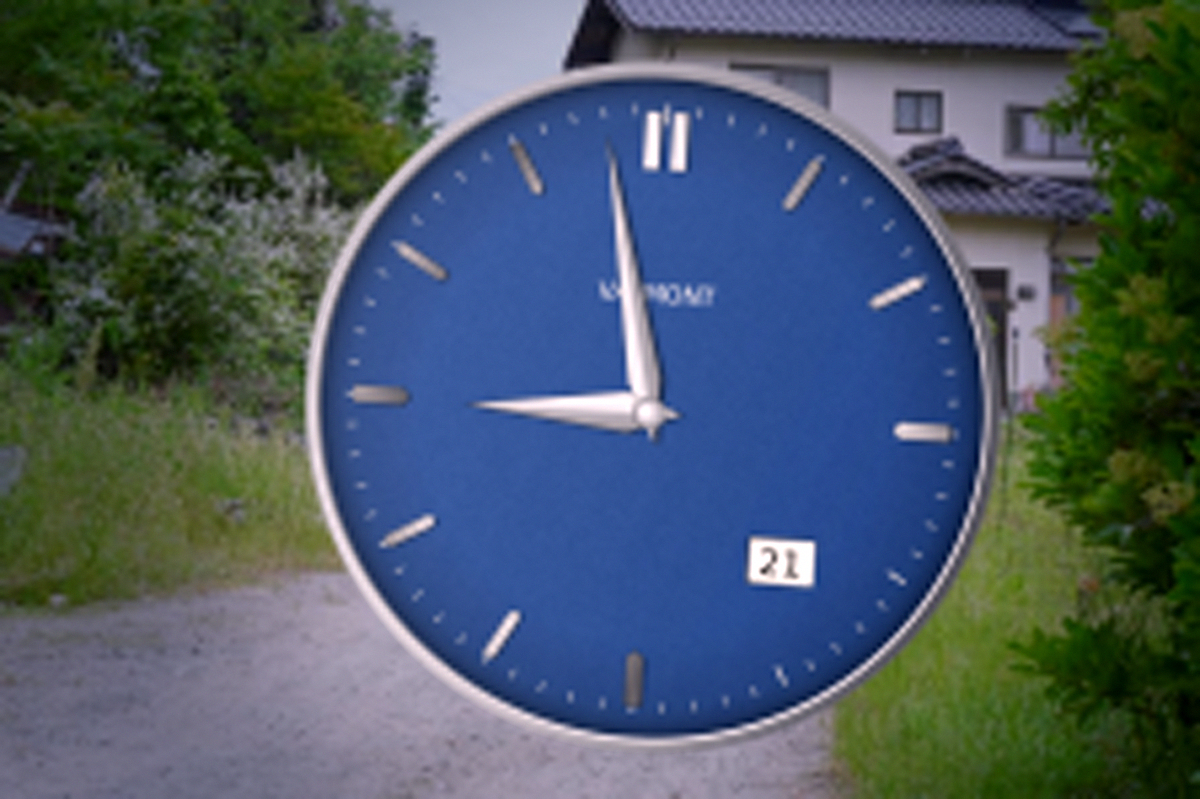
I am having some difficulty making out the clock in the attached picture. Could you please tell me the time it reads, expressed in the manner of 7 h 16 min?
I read 8 h 58 min
